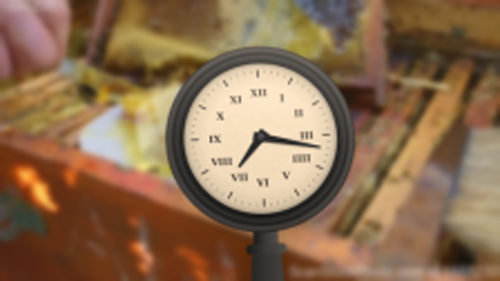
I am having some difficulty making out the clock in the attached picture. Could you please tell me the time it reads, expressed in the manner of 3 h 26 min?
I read 7 h 17 min
